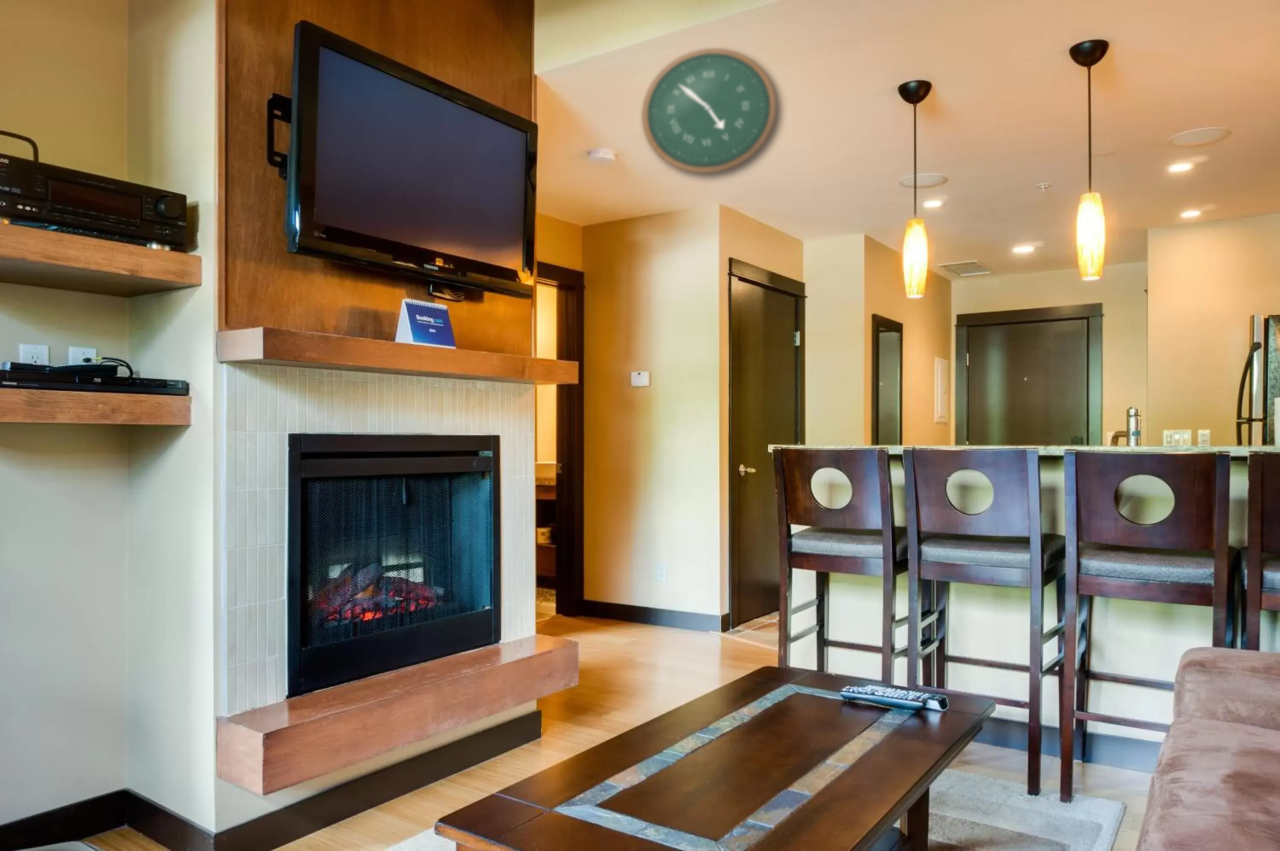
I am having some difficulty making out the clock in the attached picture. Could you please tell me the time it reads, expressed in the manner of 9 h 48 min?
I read 4 h 52 min
